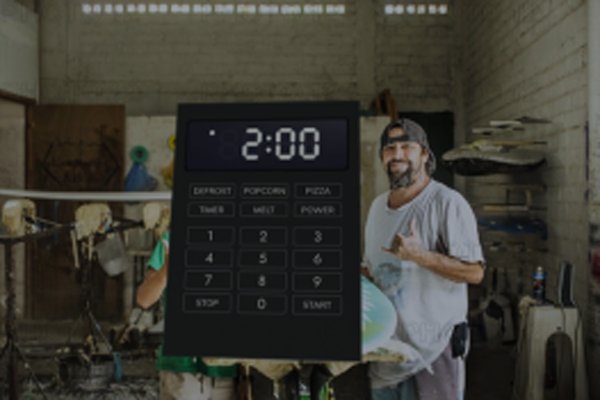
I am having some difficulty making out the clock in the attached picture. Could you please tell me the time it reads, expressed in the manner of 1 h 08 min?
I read 2 h 00 min
